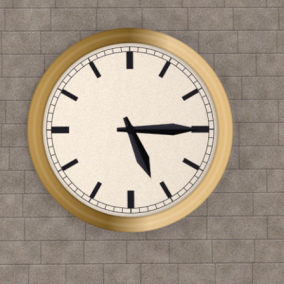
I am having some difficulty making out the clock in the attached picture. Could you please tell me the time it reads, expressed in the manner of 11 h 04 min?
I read 5 h 15 min
